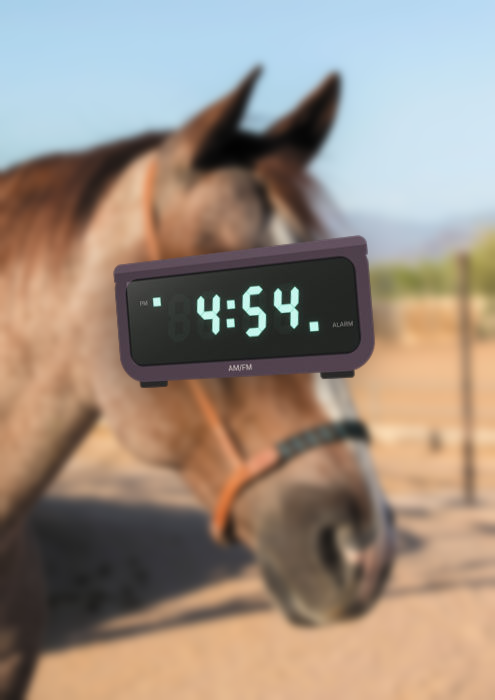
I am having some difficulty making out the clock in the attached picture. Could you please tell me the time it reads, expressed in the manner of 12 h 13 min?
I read 4 h 54 min
